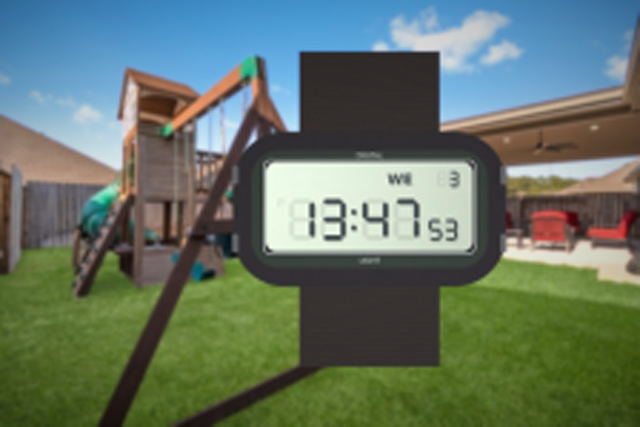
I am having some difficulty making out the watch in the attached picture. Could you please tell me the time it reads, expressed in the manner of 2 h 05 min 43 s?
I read 13 h 47 min 53 s
